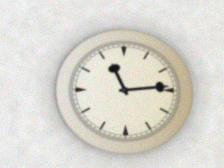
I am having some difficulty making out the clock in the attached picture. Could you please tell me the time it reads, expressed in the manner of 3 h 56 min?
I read 11 h 14 min
